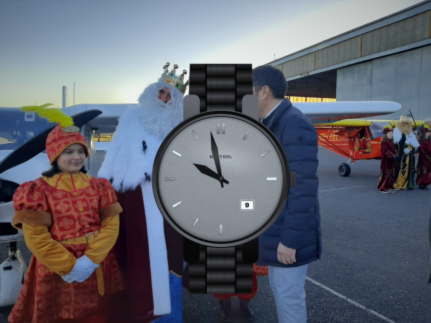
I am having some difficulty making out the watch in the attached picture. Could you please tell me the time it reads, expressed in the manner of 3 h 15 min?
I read 9 h 58 min
